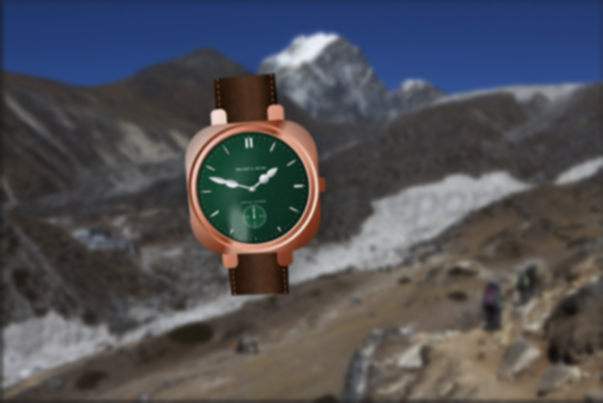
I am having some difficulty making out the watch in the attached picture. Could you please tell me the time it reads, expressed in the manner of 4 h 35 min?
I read 1 h 48 min
